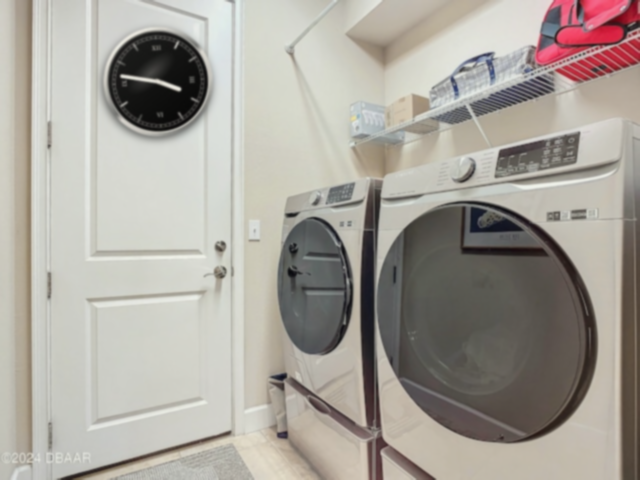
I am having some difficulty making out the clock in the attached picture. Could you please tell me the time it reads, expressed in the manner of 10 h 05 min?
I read 3 h 47 min
